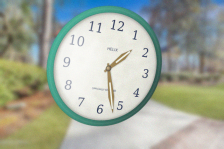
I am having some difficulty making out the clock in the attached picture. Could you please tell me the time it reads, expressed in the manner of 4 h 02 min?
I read 1 h 27 min
